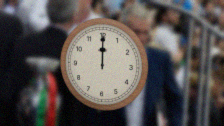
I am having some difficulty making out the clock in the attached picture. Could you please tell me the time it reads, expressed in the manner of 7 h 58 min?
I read 12 h 00 min
